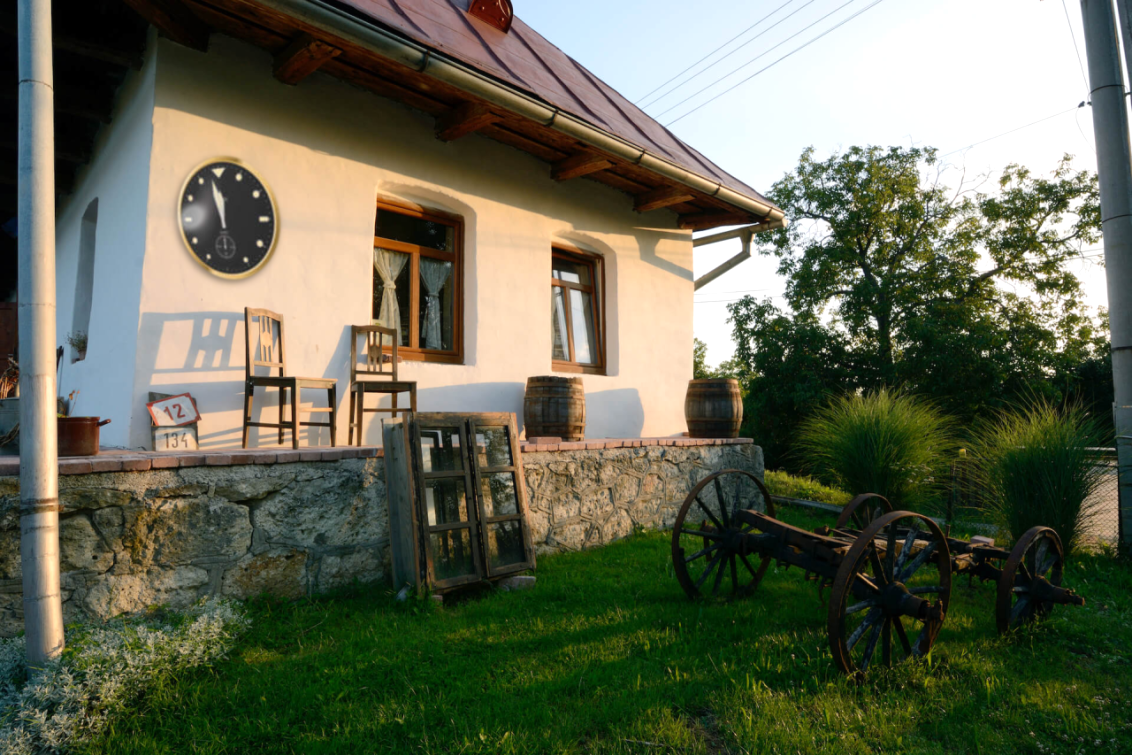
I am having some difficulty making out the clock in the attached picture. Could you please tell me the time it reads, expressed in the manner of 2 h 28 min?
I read 11 h 58 min
